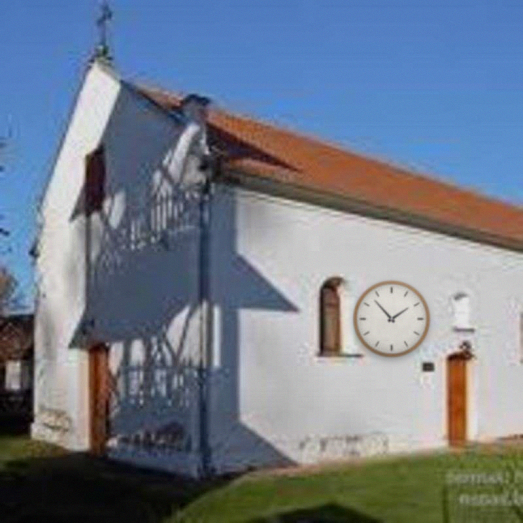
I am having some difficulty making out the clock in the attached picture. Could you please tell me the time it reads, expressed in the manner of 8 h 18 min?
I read 1 h 53 min
